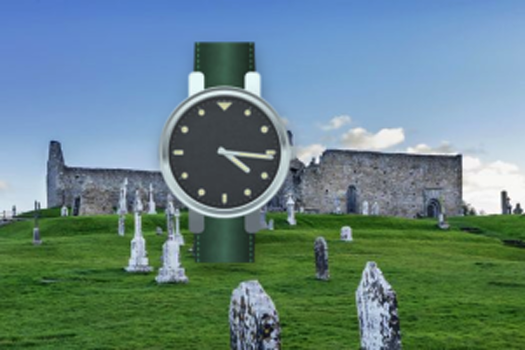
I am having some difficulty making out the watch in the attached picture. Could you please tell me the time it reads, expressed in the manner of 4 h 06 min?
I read 4 h 16 min
